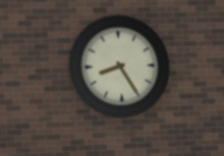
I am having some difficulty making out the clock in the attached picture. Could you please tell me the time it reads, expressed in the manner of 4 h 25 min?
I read 8 h 25 min
